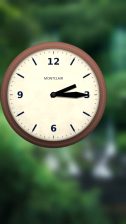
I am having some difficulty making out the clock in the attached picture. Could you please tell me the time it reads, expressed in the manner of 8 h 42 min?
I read 2 h 15 min
